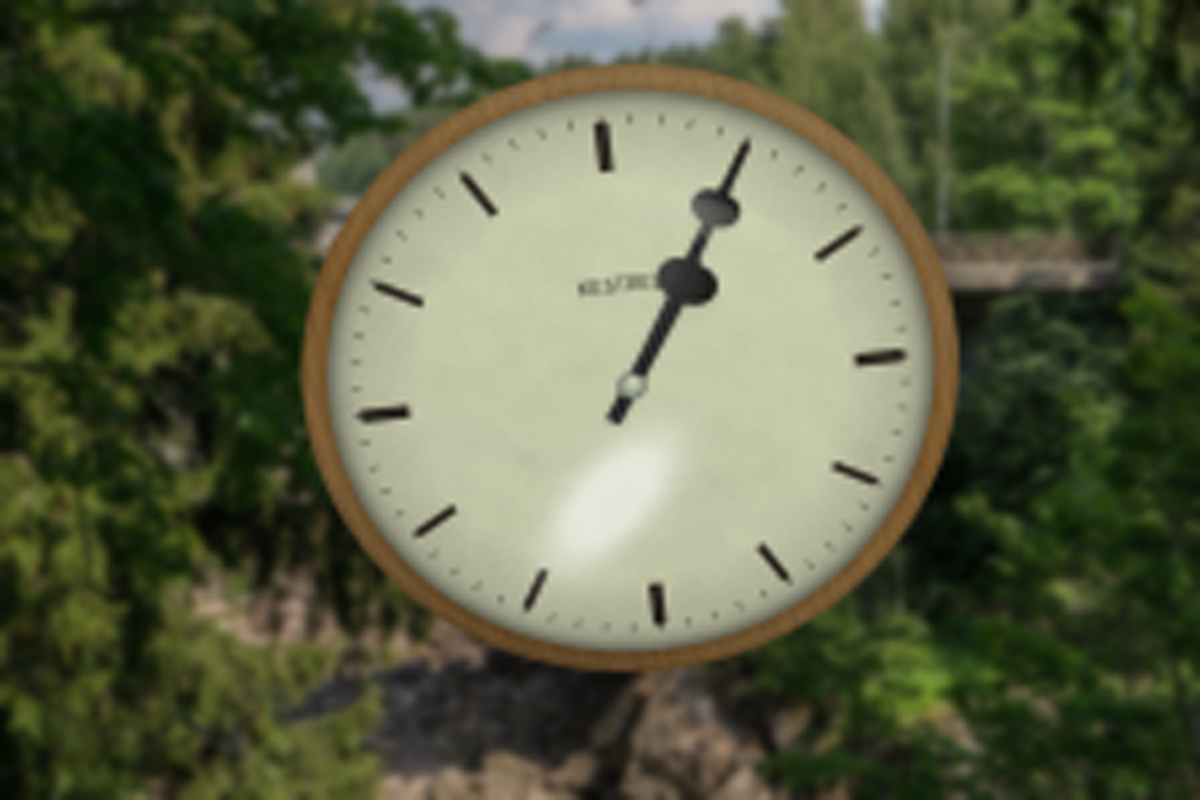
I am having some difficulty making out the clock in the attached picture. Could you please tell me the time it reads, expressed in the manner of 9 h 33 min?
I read 1 h 05 min
